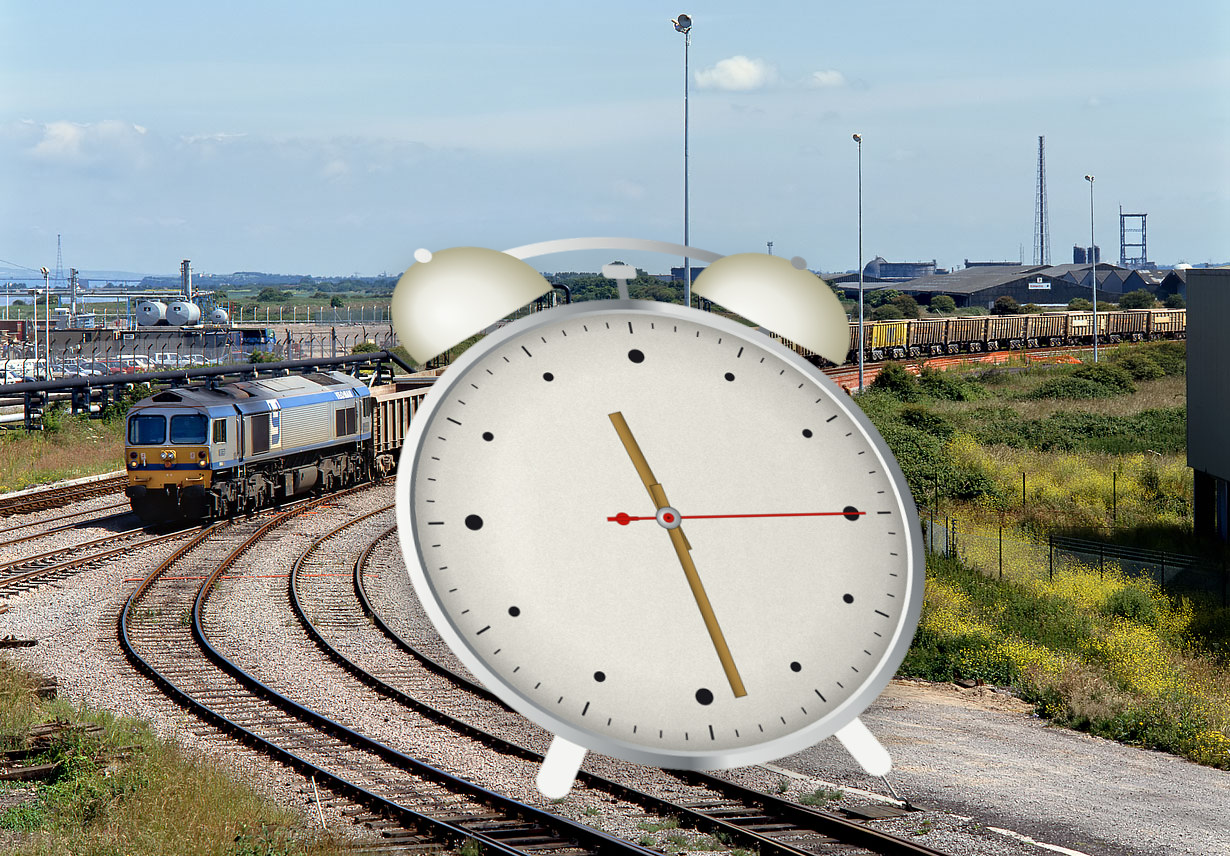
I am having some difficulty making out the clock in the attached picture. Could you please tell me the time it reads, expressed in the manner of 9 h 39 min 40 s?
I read 11 h 28 min 15 s
